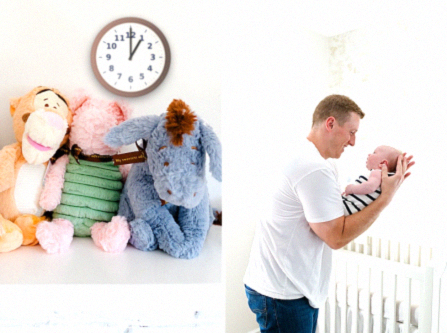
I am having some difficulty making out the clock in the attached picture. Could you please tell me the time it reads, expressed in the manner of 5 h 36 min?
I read 1 h 00 min
